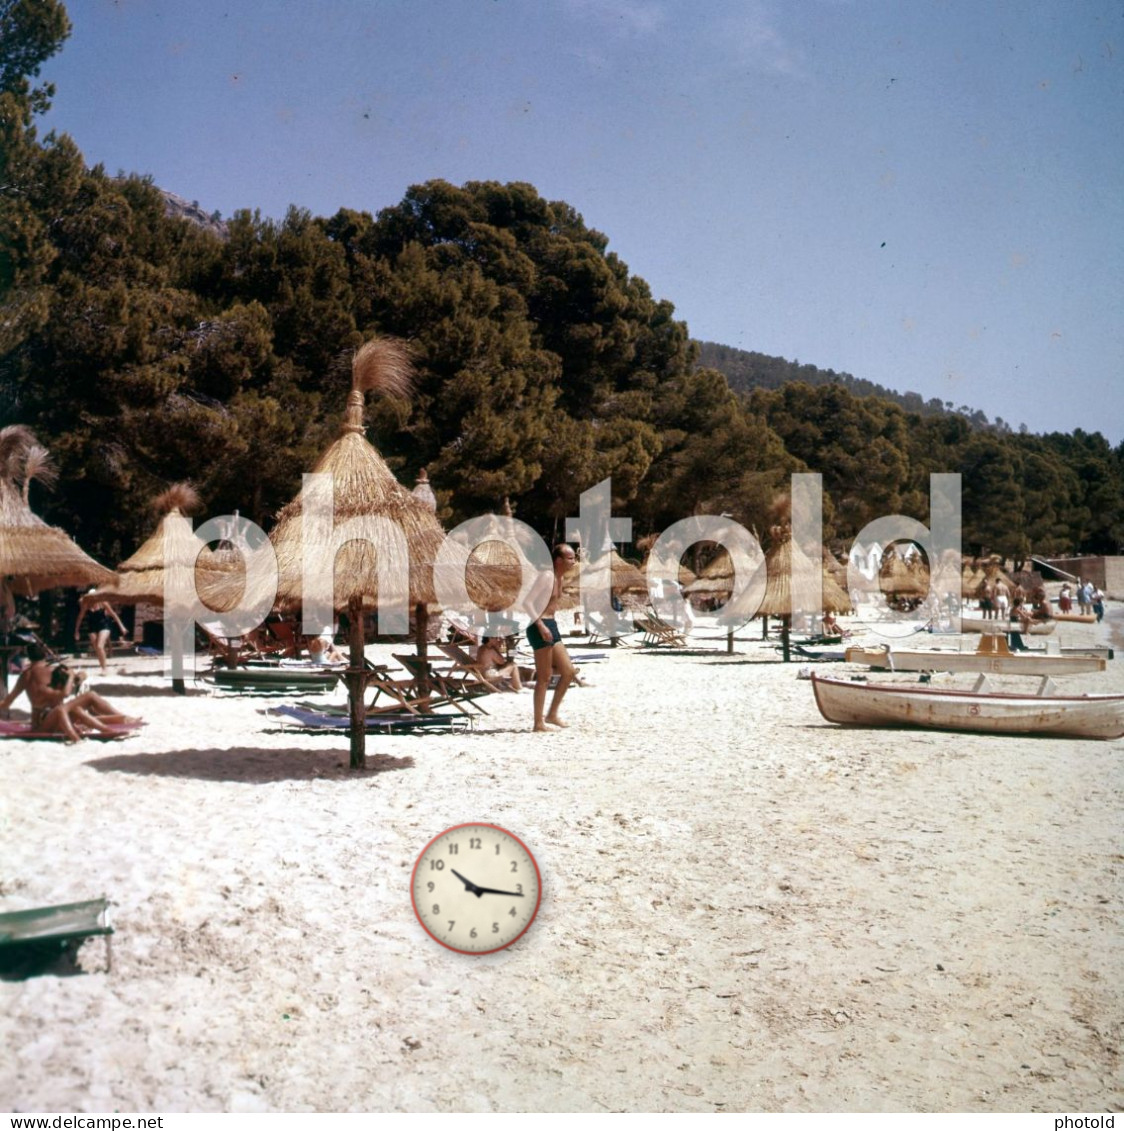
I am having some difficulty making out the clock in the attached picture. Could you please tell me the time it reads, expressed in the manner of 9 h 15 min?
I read 10 h 16 min
